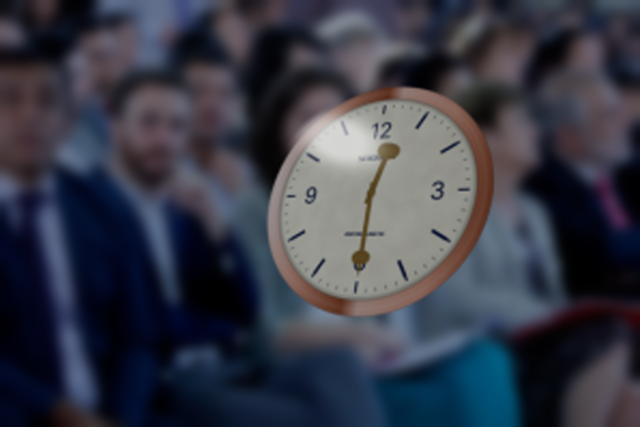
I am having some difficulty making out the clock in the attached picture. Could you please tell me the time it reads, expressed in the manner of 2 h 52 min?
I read 12 h 30 min
